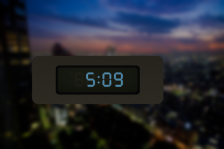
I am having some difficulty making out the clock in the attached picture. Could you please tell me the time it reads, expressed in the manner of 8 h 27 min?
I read 5 h 09 min
